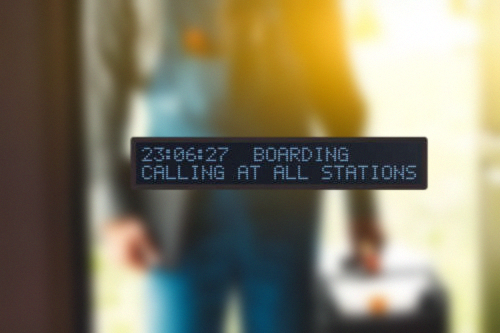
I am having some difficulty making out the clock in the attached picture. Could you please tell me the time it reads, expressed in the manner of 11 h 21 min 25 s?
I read 23 h 06 min 27 s
